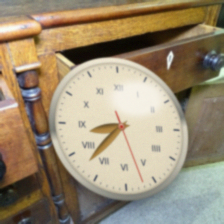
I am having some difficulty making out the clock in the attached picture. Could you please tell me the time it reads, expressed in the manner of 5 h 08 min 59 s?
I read 8 h 37 min 27 s
